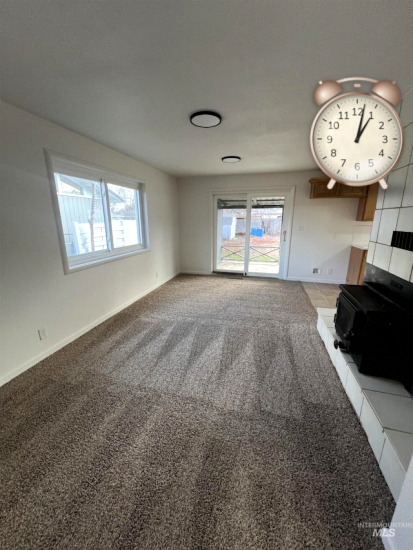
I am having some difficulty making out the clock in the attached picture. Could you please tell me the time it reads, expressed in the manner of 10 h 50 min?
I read 1 h 02 min
